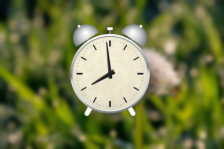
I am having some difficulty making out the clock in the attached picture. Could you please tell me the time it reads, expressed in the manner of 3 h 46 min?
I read 7 h 59 min
